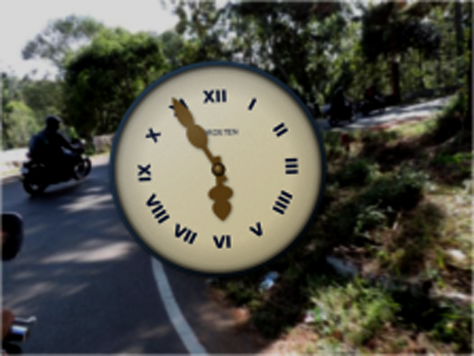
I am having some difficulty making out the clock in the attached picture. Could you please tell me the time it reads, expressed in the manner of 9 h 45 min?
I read 5 h 55 min
